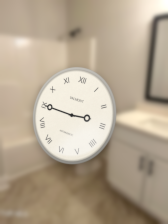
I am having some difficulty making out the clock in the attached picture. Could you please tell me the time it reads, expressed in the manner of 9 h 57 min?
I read 2 h 45 min
